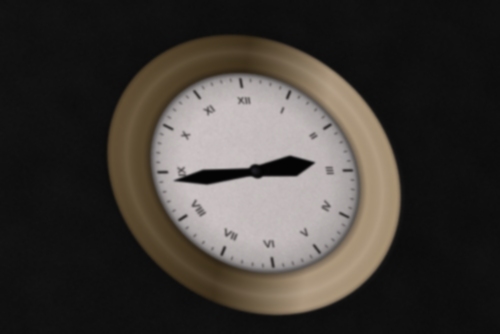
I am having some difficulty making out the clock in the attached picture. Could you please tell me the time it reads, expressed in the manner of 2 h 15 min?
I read 2 h 44 min
